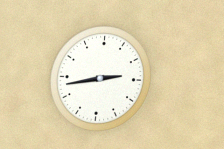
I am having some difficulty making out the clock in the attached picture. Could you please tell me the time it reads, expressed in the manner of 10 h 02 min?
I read 2 h 43 min
